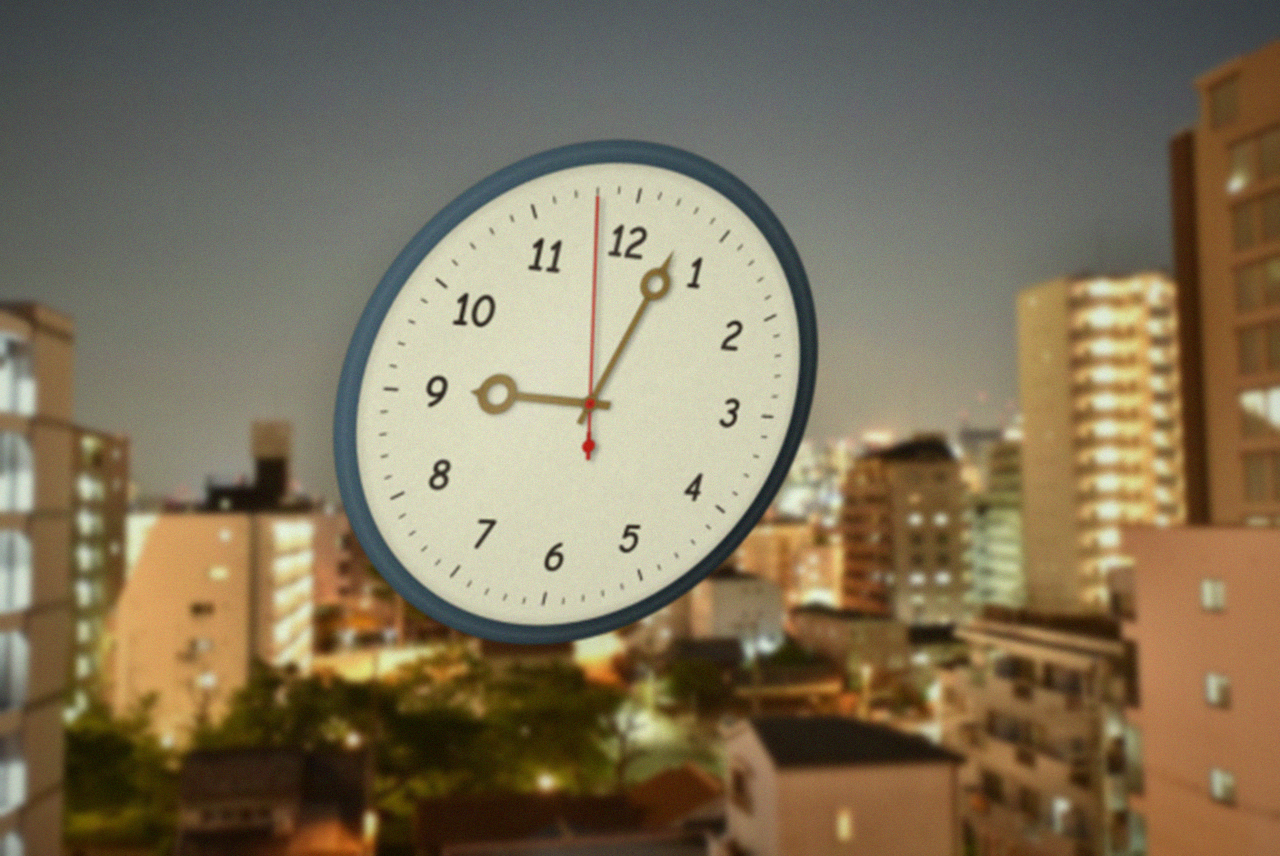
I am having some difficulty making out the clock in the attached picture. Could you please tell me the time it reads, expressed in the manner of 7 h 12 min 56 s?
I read 9 h 02 min 58 s
